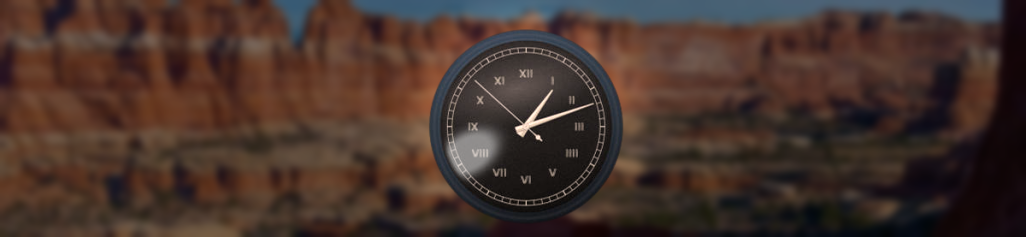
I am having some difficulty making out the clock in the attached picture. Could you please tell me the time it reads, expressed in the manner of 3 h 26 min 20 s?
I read 1 h 11 min 52 s
